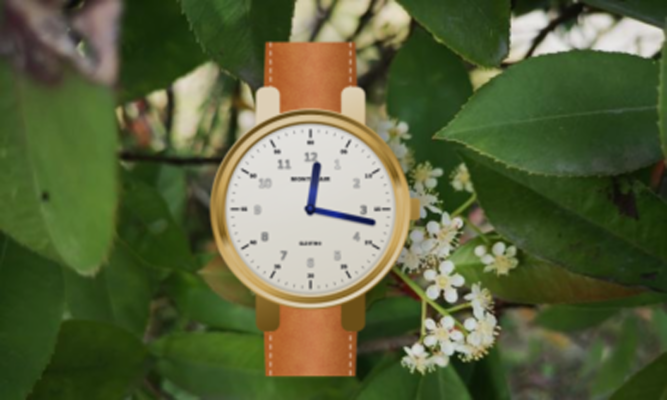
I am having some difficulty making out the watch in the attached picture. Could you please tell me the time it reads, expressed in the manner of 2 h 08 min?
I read 12 h 17 min
